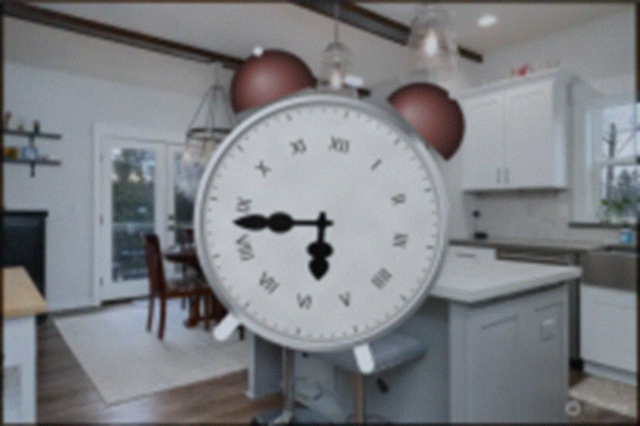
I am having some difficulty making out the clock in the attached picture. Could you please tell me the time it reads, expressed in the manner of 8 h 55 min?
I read 5 h 43 min
